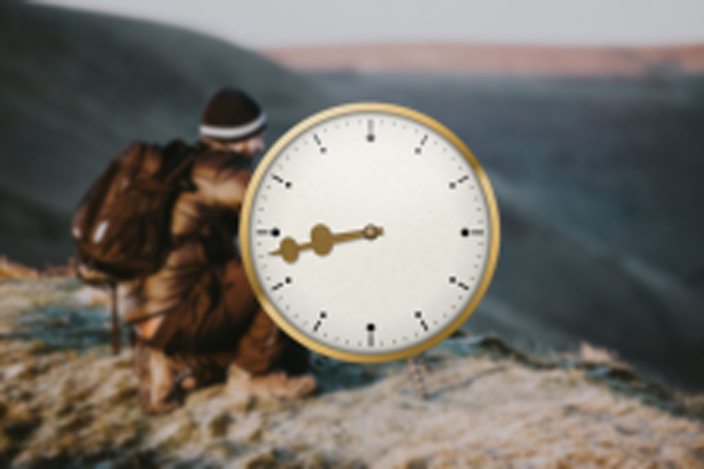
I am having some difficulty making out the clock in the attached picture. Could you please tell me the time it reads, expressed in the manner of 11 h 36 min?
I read 8 h 43 min
